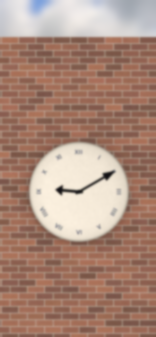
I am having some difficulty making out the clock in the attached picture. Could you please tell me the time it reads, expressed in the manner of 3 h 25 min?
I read 9 h 10 min
